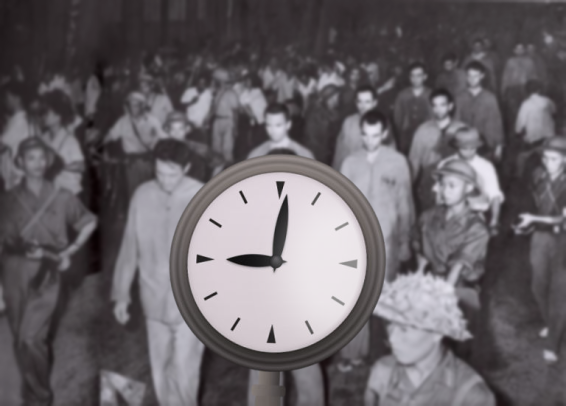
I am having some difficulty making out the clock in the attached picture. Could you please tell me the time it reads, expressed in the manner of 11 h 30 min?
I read 9 h 01 min
